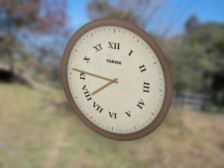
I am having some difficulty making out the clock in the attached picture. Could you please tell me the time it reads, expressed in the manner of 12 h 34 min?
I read 7 h 46 min
